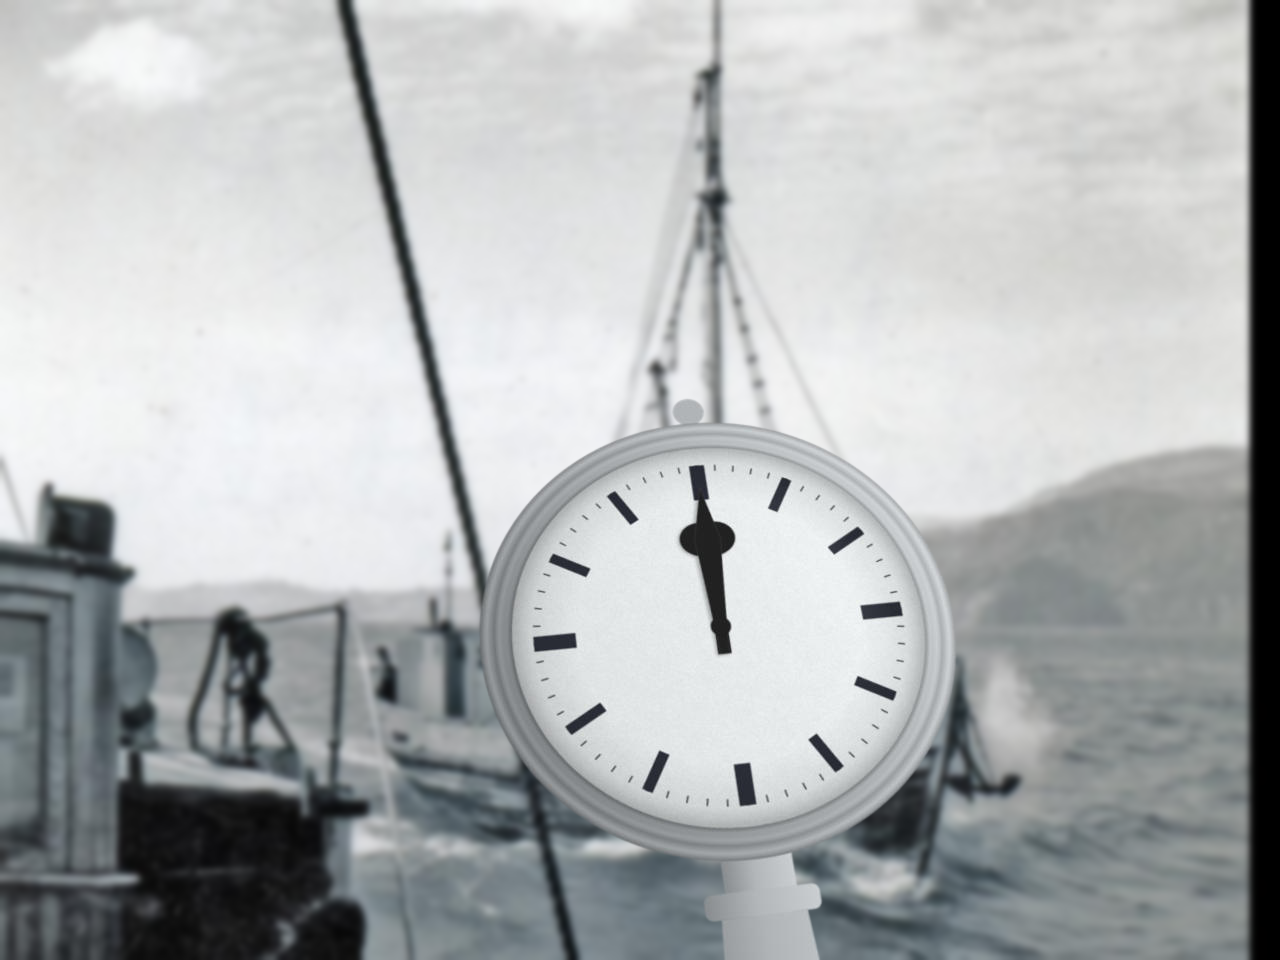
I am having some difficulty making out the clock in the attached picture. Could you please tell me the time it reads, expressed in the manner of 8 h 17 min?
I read 12 h 00 min
